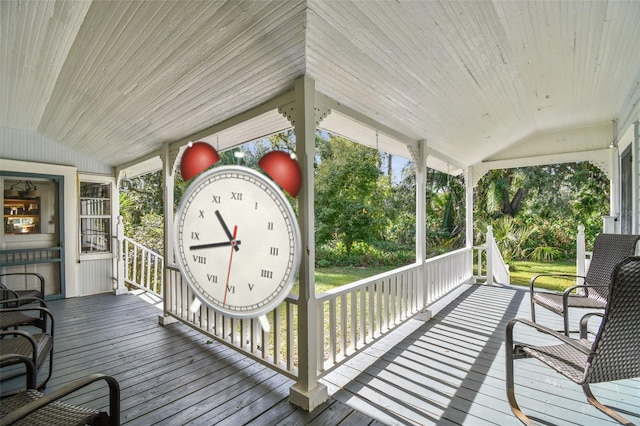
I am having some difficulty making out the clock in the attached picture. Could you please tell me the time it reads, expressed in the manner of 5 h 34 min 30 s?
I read 10 h 42 min 31 s
